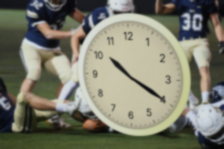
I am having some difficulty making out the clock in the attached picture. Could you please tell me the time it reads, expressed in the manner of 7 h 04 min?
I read 10 h 20 min
